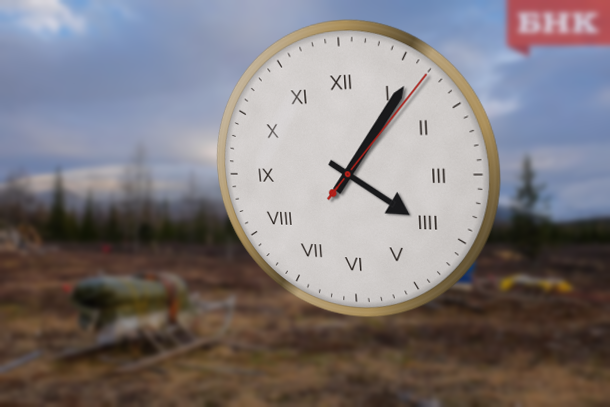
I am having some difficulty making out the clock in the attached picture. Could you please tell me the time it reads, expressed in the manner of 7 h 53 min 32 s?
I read 4 h 06 min 07 s
